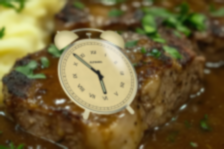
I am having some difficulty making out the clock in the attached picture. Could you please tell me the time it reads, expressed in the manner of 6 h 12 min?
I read 5 h 53 min
